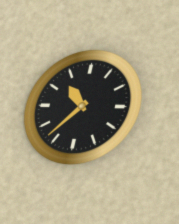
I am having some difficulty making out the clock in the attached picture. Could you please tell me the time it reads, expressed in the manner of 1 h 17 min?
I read 10 h 37 min
